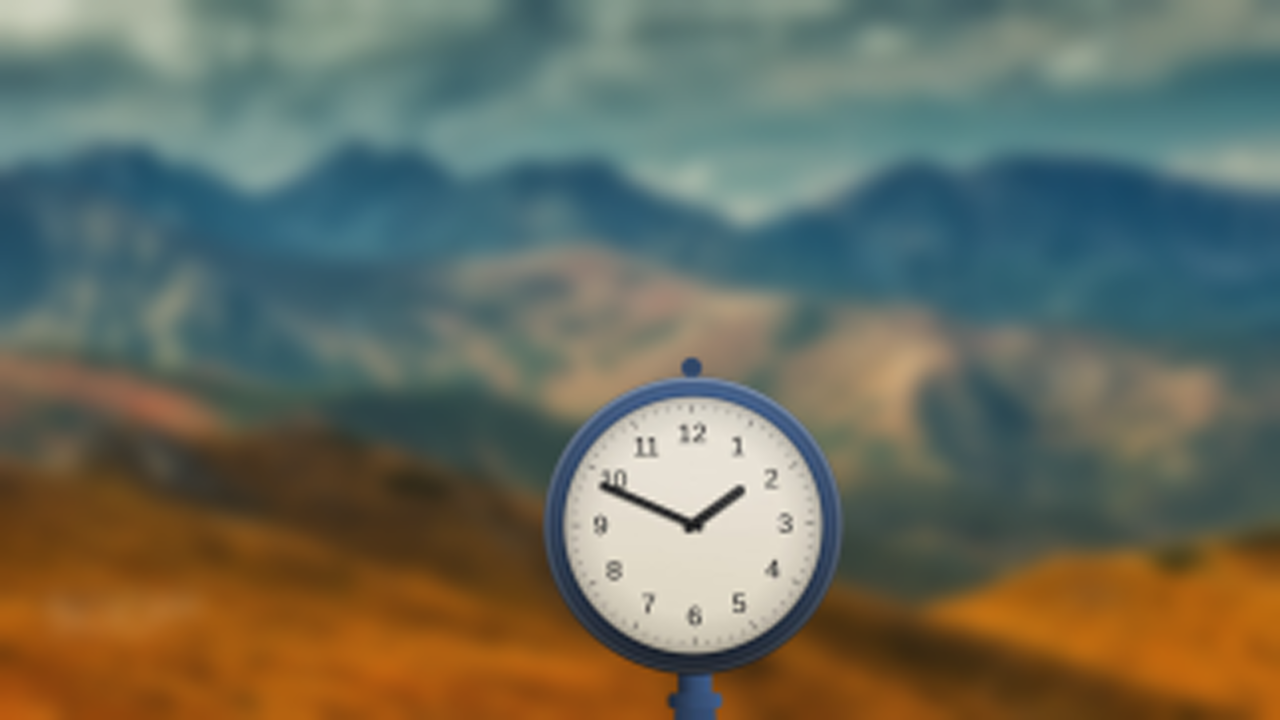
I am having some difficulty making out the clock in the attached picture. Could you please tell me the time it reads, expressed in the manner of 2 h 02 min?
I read 1 h 49 min
